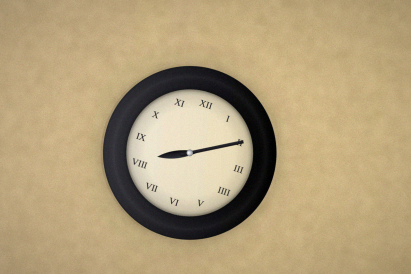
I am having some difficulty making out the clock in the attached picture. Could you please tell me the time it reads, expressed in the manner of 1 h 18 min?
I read 8 h 10 min
